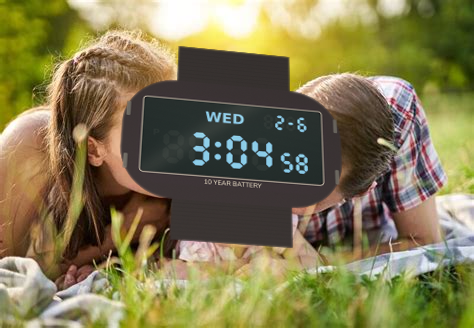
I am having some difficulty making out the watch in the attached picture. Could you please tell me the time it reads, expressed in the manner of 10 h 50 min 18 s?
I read 3 h 04 min 58 s
